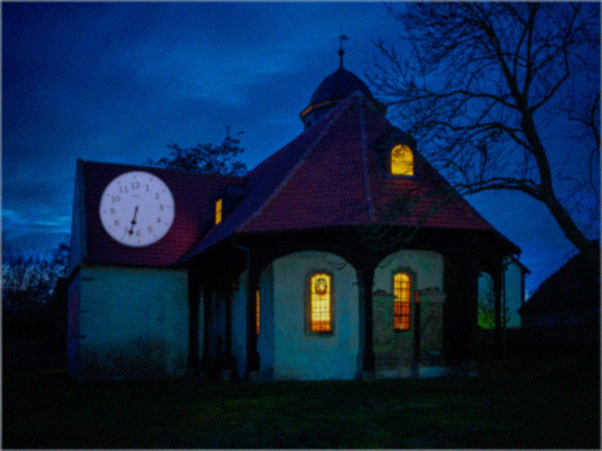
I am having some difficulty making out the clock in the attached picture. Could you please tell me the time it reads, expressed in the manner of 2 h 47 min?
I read 6 h 33 min
